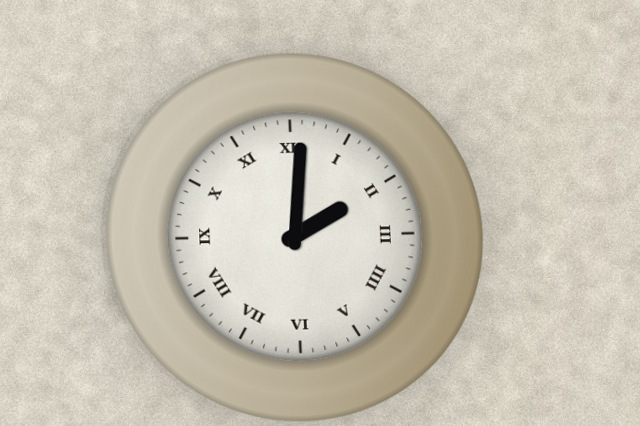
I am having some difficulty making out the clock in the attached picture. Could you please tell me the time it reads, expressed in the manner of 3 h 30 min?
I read 2 h 01 min
